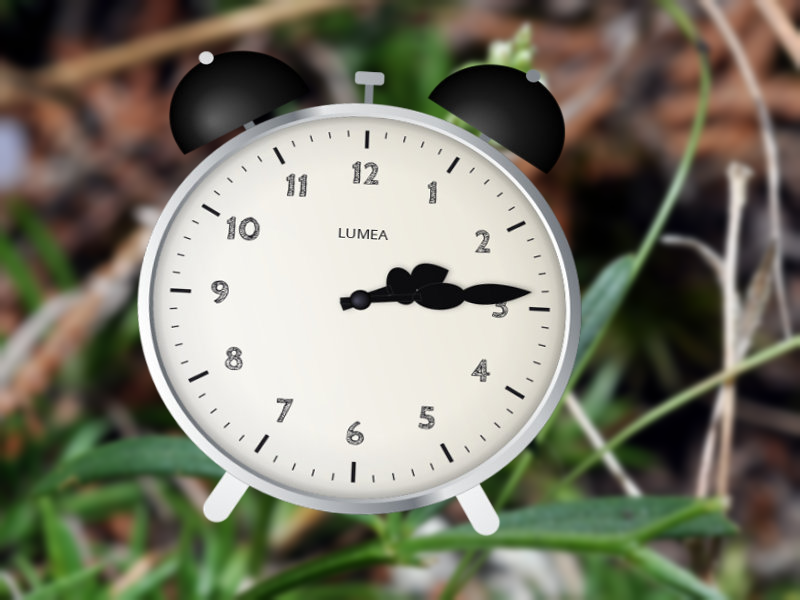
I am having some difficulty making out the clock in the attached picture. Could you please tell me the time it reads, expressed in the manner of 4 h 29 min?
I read 2 h 14 min
